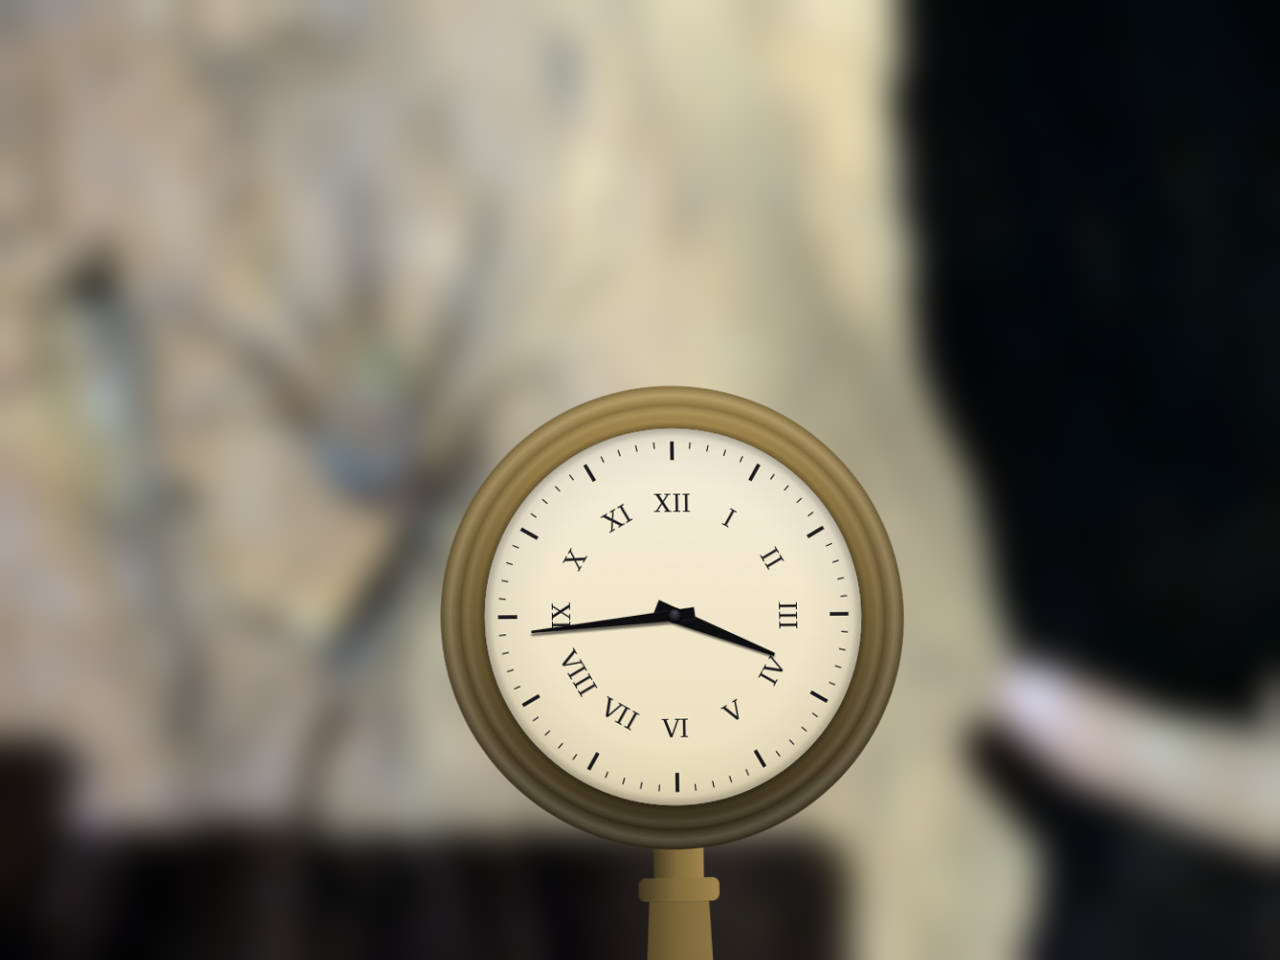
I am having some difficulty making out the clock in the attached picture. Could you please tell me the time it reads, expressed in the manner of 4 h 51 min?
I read 3 h 44 min
